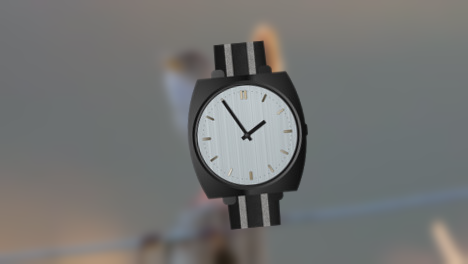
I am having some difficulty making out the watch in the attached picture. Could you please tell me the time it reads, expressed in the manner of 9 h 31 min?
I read 1 h 55 min
